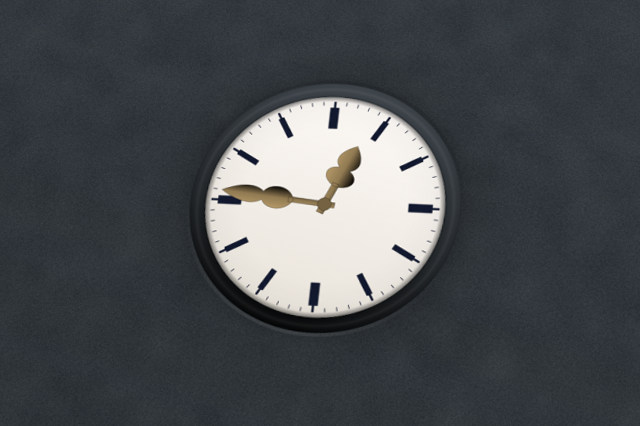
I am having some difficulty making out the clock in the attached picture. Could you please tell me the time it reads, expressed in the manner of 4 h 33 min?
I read 12 h 46 min
